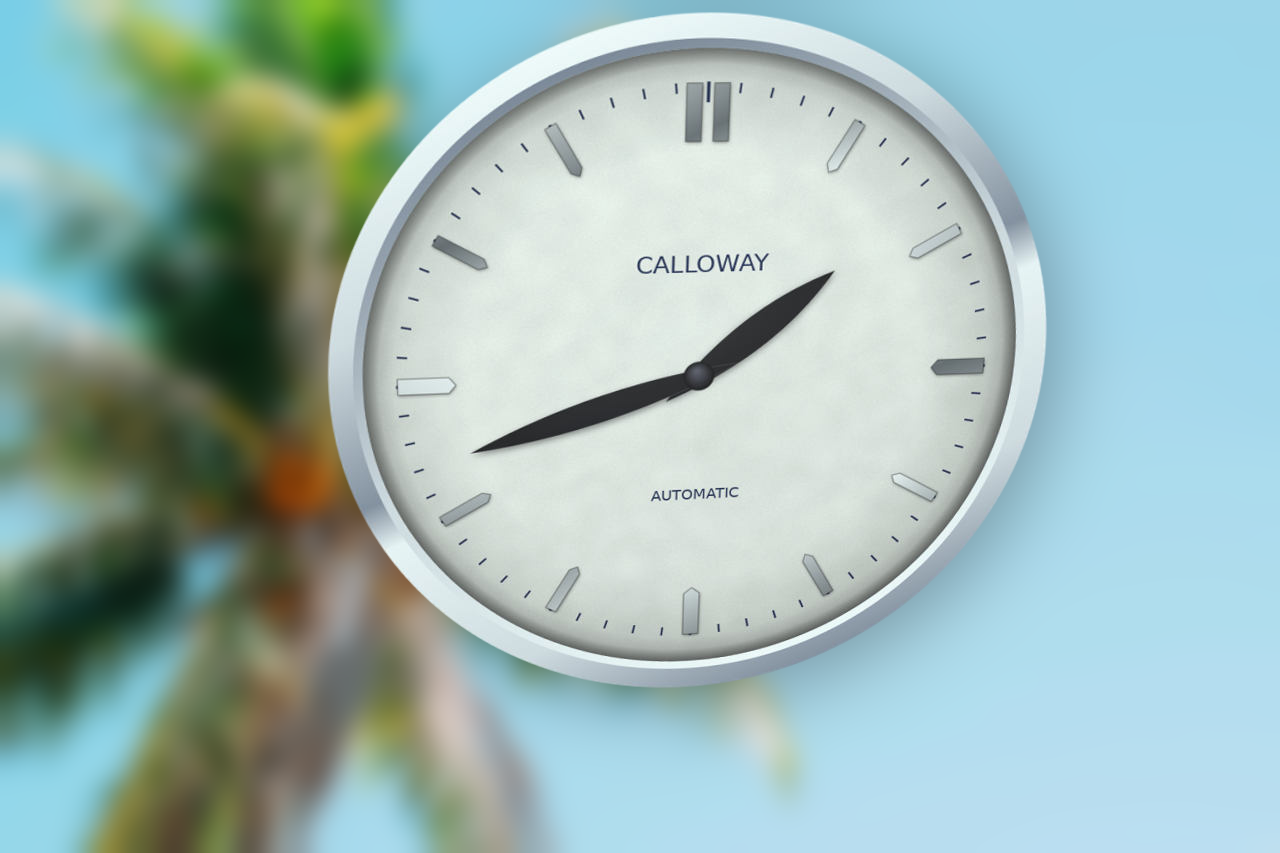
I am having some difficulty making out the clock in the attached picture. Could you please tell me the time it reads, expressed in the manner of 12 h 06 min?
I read 1 h 42 min
